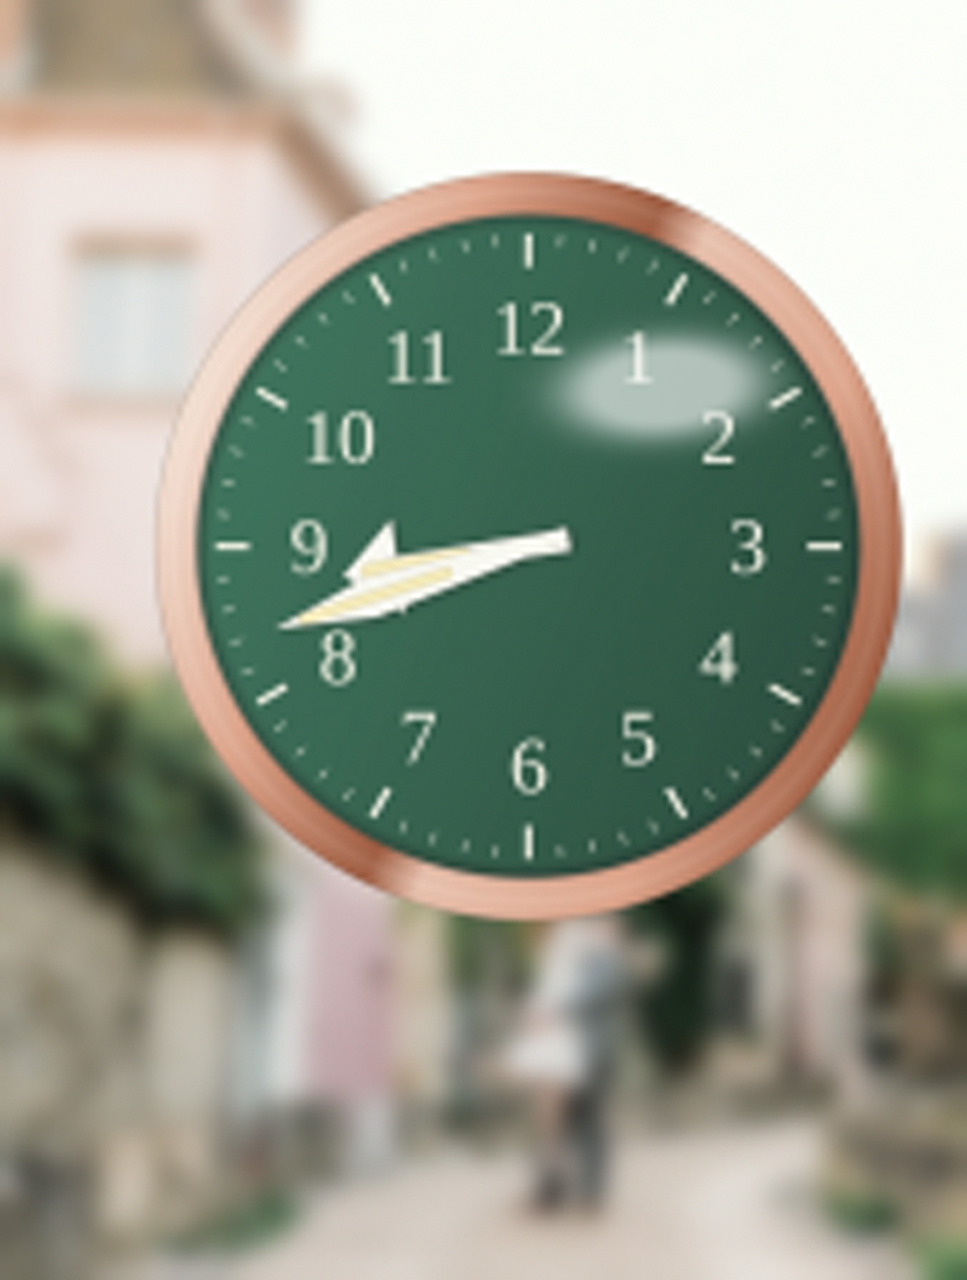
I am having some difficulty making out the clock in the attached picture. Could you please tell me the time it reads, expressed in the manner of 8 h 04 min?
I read 8 h 42 min
